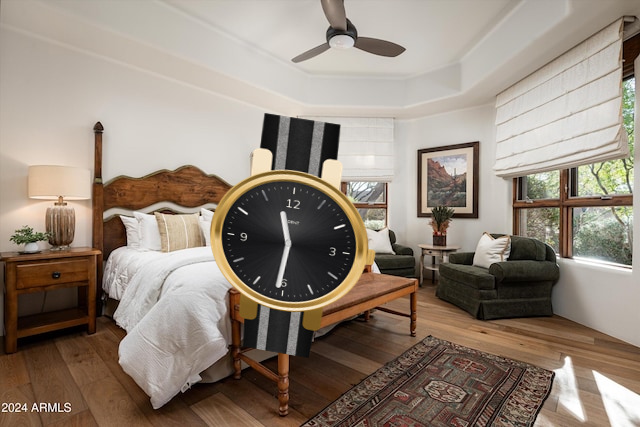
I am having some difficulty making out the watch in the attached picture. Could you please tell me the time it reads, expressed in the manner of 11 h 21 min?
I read 11 h 31 min
